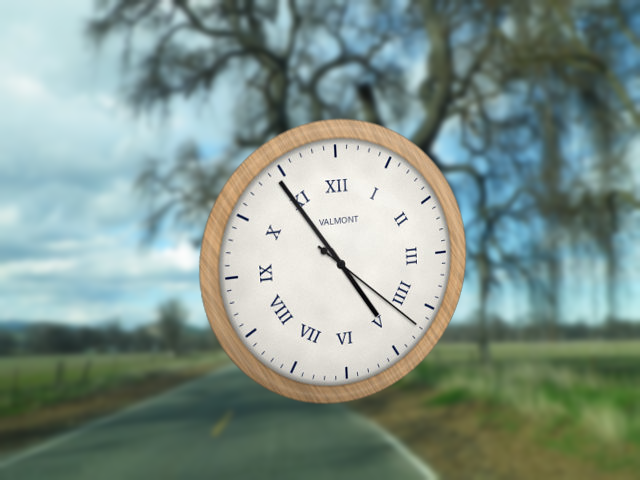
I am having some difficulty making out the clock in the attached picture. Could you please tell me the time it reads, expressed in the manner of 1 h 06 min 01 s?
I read 4 h 54 min 22 s
